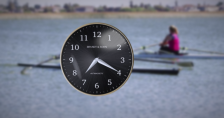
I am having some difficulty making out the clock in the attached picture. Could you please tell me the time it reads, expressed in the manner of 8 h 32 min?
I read 7 h 20 min
